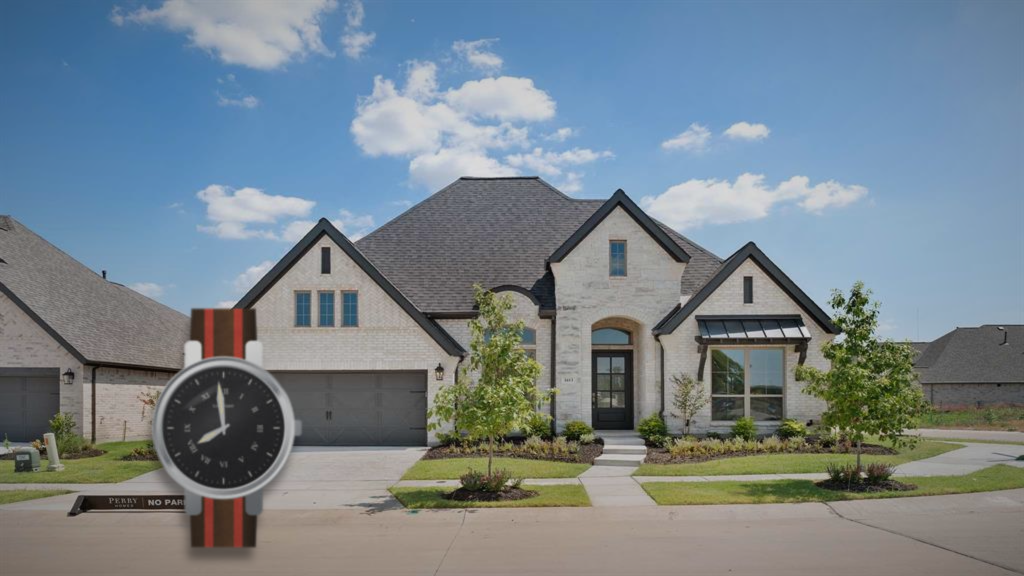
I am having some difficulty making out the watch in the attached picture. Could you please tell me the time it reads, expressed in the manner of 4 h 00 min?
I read 7 h 59 min
